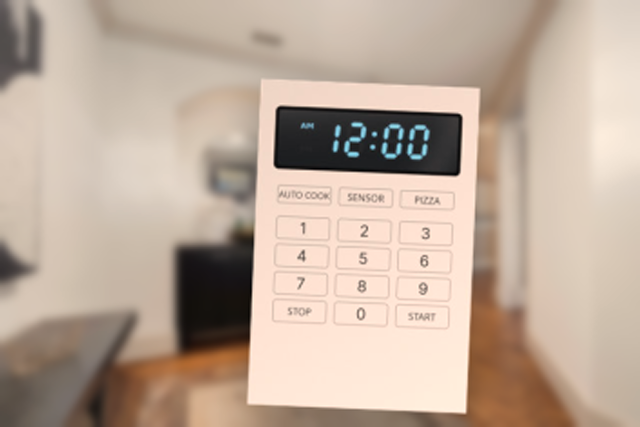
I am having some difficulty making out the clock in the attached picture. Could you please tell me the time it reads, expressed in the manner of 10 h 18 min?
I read 12 h 00 min
